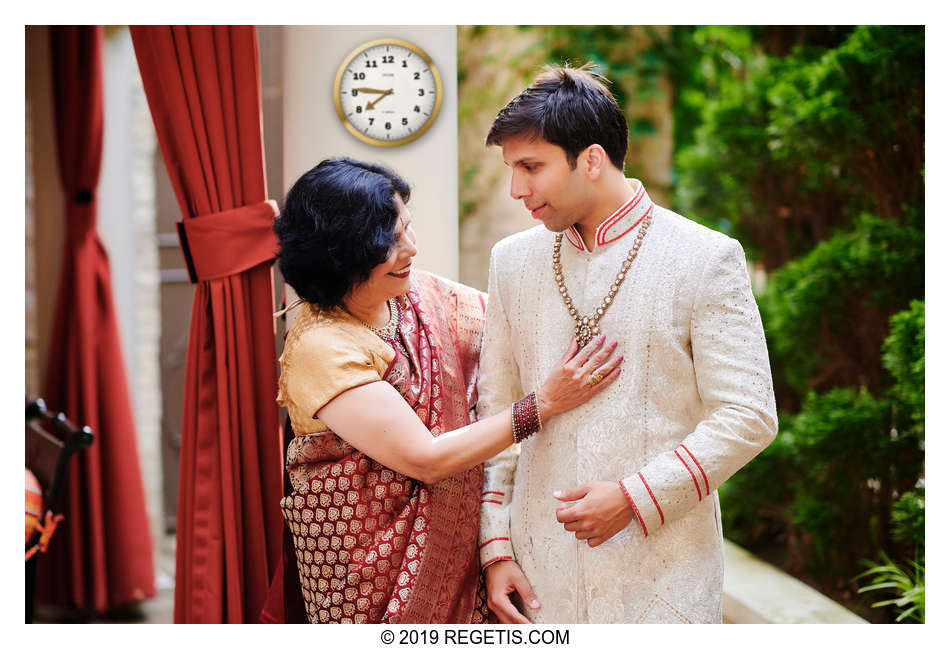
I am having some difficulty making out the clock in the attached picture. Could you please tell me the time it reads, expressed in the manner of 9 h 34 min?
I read 7 h 46 min
